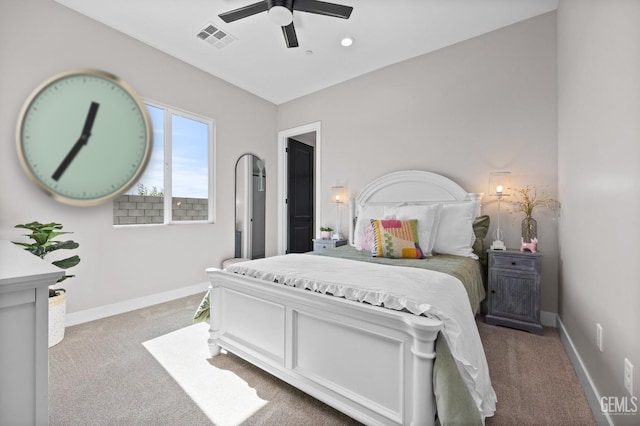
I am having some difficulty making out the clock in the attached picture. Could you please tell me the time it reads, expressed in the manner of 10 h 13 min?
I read 12 h 36 min
